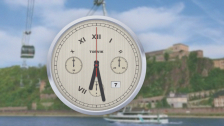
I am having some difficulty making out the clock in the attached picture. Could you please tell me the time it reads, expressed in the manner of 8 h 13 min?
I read 6 h 28 min
